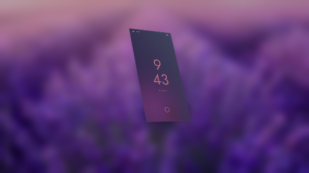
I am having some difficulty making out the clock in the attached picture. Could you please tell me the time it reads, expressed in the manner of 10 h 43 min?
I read 9 h 43 min
